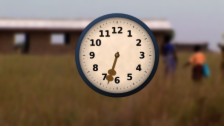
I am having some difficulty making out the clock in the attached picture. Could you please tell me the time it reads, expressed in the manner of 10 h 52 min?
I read 6 h 33 min
